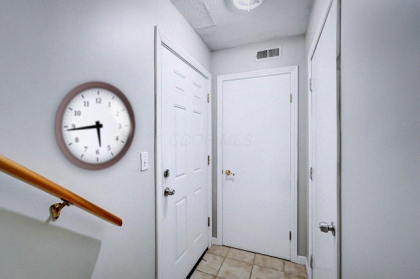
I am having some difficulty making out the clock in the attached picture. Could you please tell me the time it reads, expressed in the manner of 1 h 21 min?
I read 5 h 44 min
